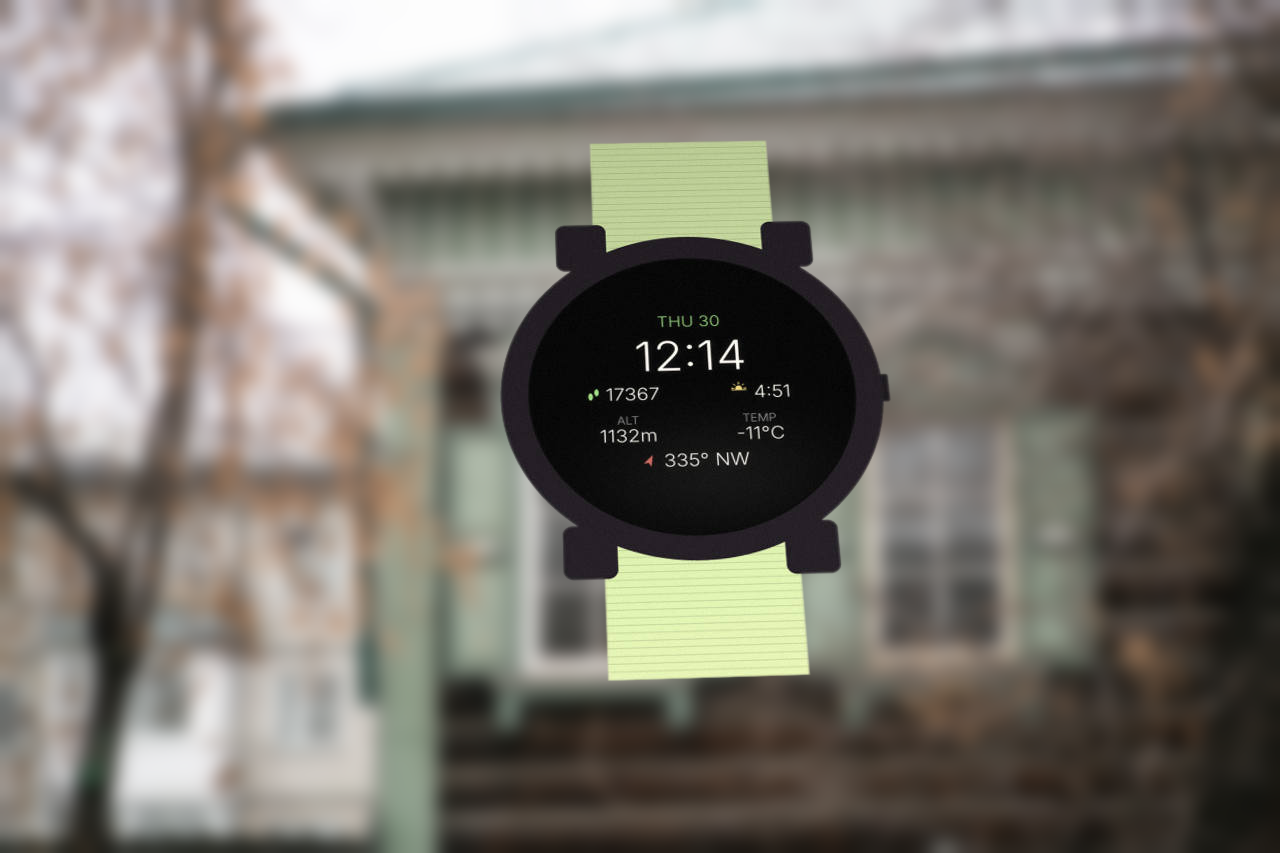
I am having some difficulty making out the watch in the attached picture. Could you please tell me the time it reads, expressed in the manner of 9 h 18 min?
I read 12 h 14 min
